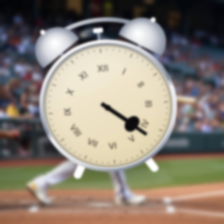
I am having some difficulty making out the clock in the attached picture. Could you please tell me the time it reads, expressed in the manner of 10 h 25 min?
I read 4 h 22 min
